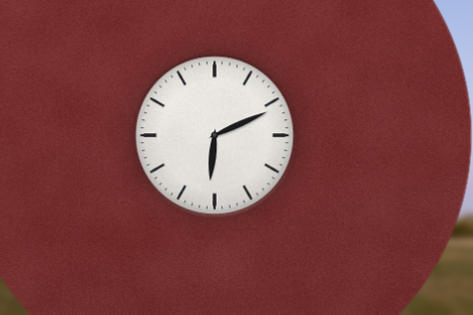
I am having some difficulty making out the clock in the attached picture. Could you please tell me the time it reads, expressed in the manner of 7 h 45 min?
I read 6 h 11 min
